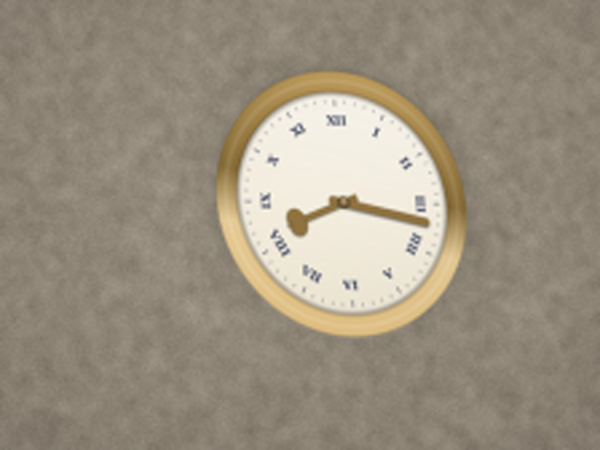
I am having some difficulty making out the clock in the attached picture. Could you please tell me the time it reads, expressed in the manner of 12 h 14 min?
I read 8 h 17 min
